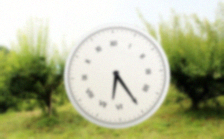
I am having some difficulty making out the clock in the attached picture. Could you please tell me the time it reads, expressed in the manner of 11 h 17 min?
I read 6 h 25 min
